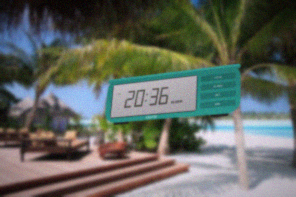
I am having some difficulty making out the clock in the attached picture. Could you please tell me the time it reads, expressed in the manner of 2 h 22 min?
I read 20 h 36 min
